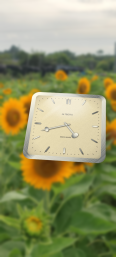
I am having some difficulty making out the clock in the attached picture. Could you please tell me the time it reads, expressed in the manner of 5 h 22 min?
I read 4 h 42 min
